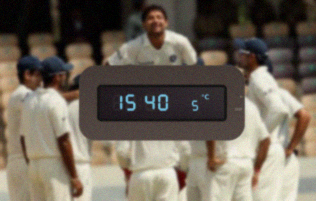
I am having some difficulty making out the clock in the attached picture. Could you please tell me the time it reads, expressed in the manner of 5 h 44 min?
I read 15 h 40 min
